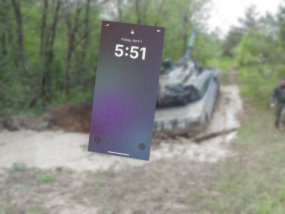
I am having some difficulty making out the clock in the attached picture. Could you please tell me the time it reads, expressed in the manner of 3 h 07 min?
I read 5 h 51 min
